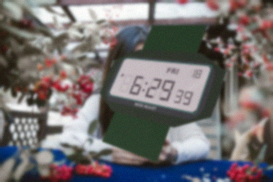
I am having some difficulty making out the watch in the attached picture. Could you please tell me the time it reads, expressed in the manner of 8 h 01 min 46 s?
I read 6 h 29 min 39 s
